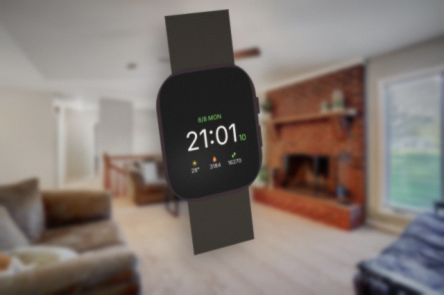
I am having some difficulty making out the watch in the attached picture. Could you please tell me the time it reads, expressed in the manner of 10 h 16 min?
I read 21 h 01 min
